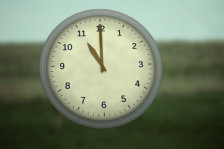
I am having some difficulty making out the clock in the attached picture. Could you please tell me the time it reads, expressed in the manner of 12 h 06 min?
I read 11 h 00 min
